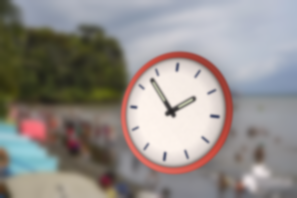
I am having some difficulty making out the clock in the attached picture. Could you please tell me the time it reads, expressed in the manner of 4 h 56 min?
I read 1 h 53 min
